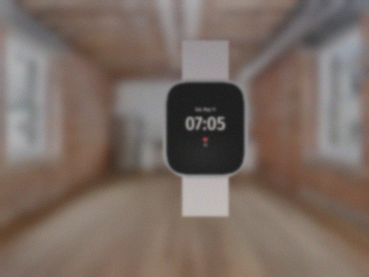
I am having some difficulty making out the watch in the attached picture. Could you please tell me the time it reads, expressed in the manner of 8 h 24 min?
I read 7 h 05 min
